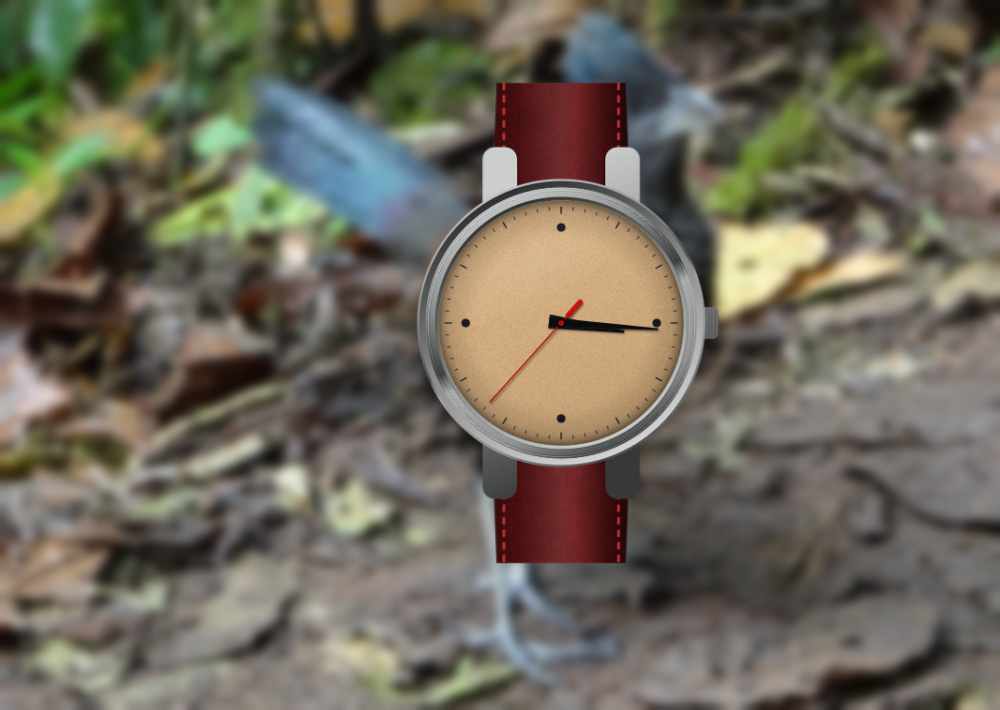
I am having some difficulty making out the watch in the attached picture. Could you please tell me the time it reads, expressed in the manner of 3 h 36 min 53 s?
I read 3 h 15 min 37 s
